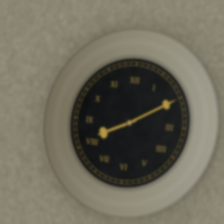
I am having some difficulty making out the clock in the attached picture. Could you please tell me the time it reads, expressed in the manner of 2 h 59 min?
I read 8 h 10 min
